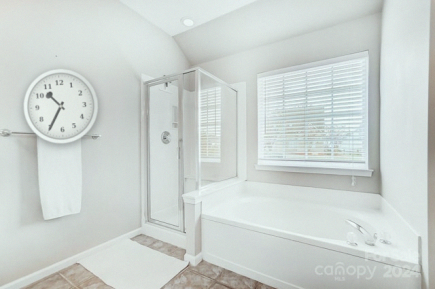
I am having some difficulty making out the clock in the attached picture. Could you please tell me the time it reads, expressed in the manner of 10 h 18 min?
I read 10 h 35 min
